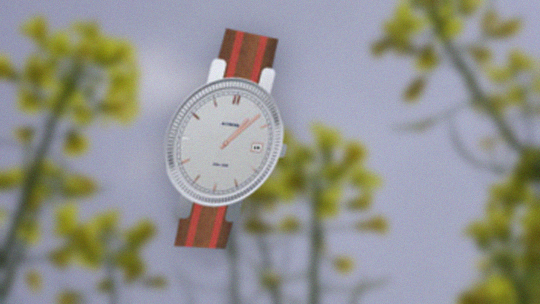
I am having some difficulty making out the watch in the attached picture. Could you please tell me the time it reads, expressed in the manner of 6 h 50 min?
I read 1 h 07 min
